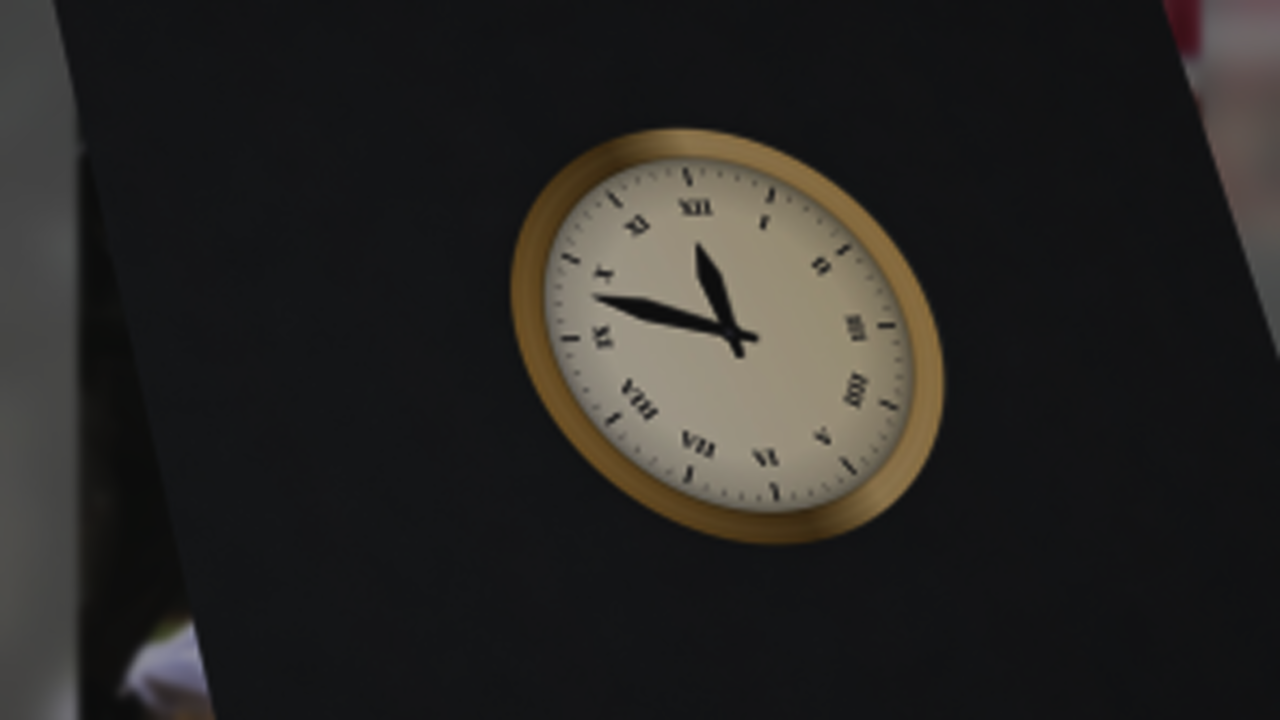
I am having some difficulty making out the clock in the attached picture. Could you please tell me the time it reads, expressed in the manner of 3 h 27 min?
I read 11 h 48 min
